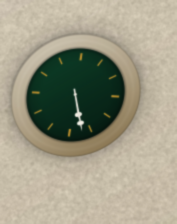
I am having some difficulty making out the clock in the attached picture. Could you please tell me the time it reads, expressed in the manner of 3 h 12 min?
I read 5 h 27 min
